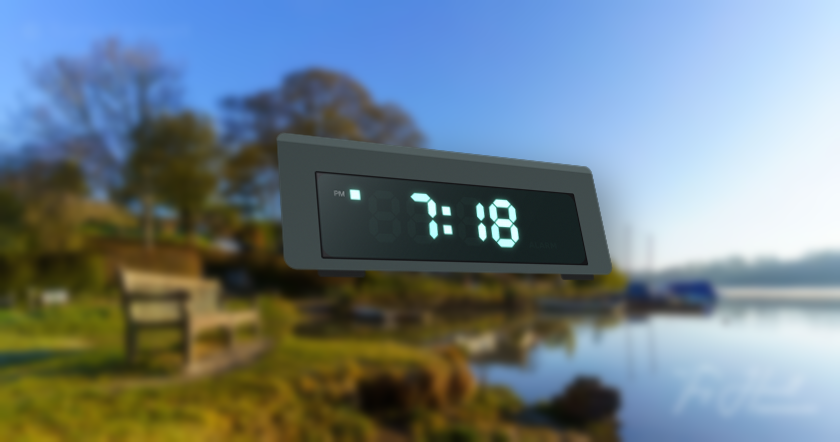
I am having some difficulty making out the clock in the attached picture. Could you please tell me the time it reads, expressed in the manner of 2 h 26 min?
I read 7 h 18 min
